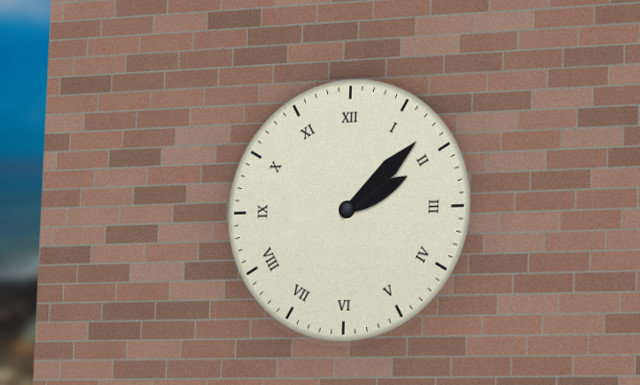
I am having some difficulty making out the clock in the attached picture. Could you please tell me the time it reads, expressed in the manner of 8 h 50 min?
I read 2 h 08 min
